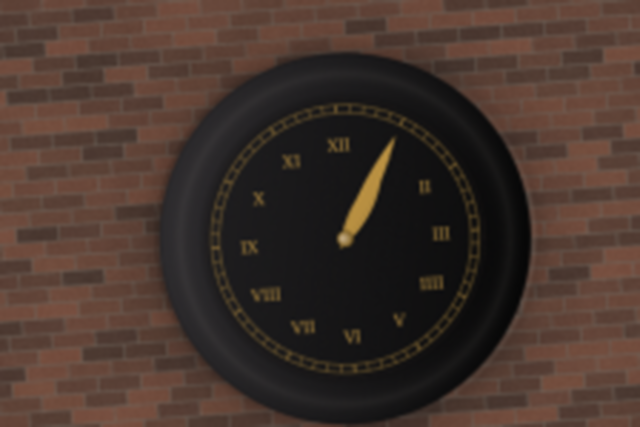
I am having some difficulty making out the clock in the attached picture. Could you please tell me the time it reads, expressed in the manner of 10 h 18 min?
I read 1 h 05 min
